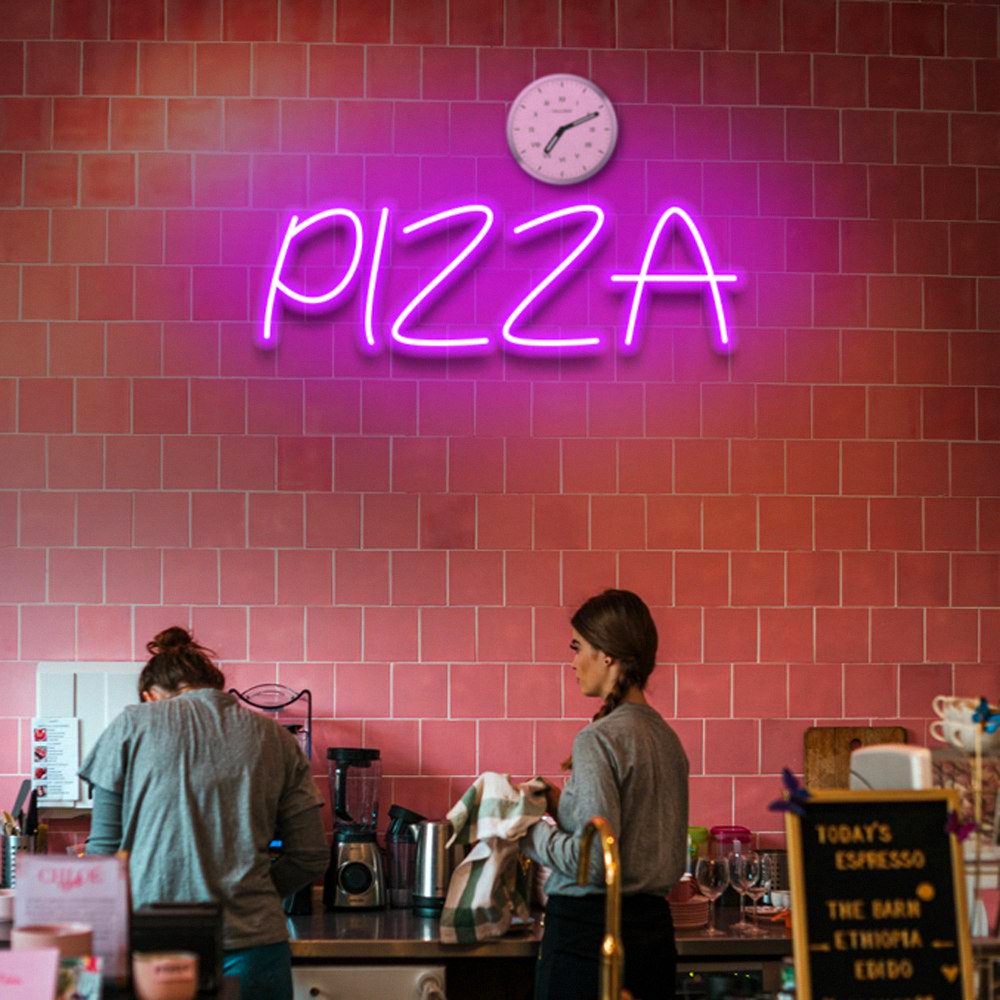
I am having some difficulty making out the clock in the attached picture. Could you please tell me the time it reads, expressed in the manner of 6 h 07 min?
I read 7 h 11 min
